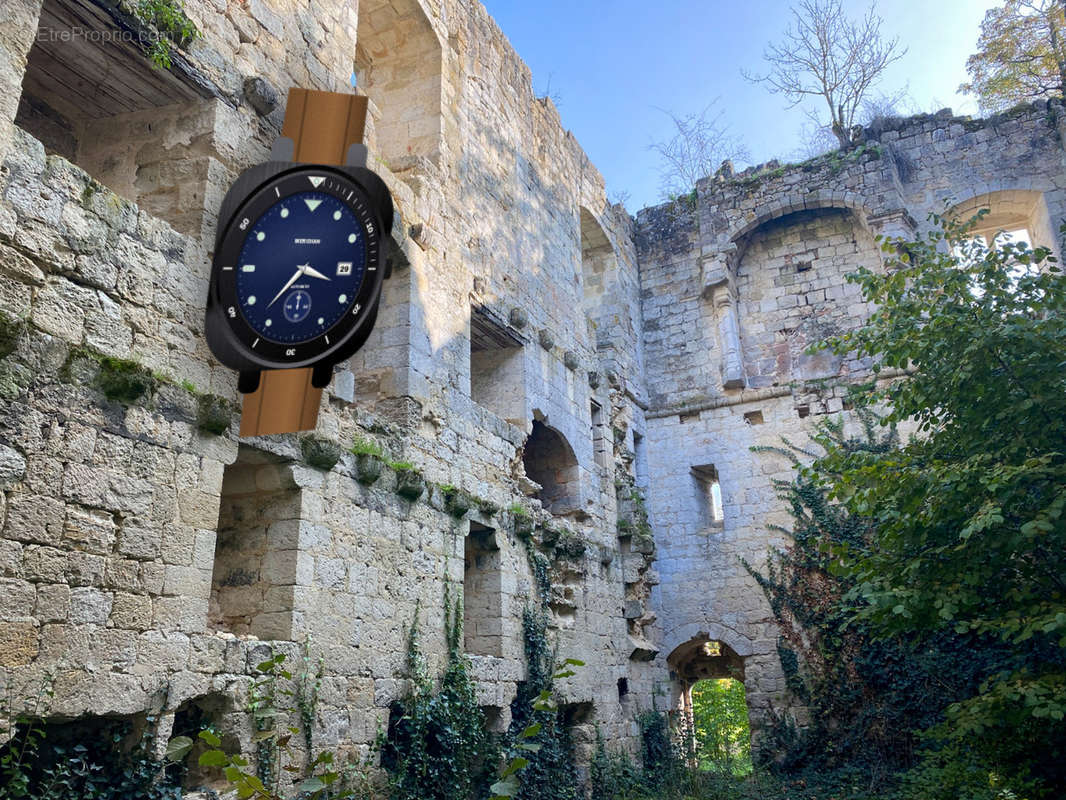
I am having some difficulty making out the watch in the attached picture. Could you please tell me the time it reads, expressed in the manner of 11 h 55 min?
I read 3 h 37 min
